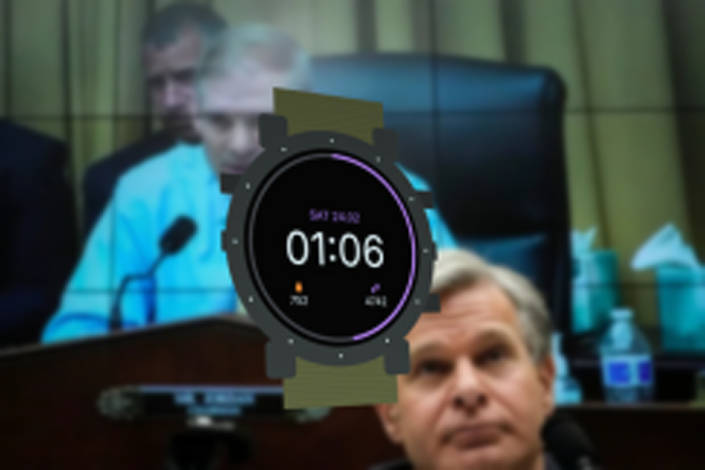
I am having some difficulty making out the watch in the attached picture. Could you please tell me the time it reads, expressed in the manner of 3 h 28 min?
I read 1 h 06 min
